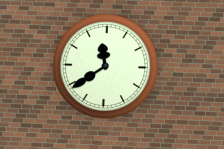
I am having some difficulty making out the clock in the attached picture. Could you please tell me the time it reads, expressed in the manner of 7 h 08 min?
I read 11 h 39 min
